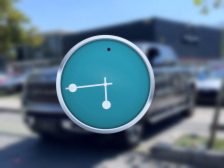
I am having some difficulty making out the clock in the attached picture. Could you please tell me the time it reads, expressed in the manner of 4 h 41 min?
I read 5 h 43 min
